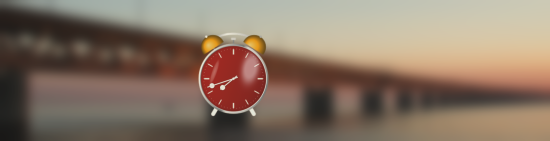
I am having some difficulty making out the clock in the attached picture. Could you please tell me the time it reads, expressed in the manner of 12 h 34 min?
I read 7 h 42 min
